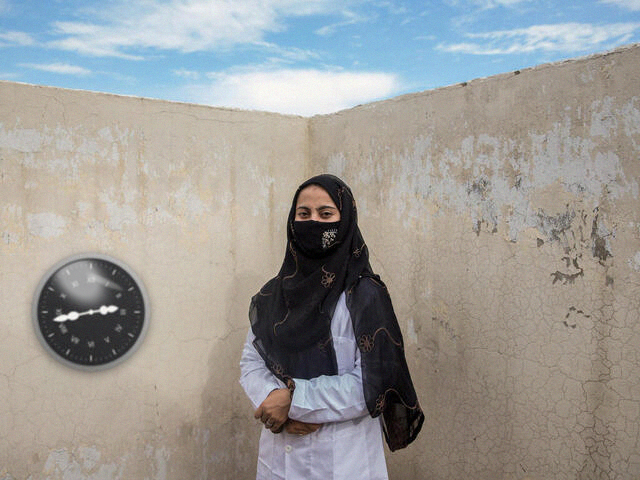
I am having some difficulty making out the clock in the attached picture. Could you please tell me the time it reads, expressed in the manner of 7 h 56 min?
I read 2 h 43 min
